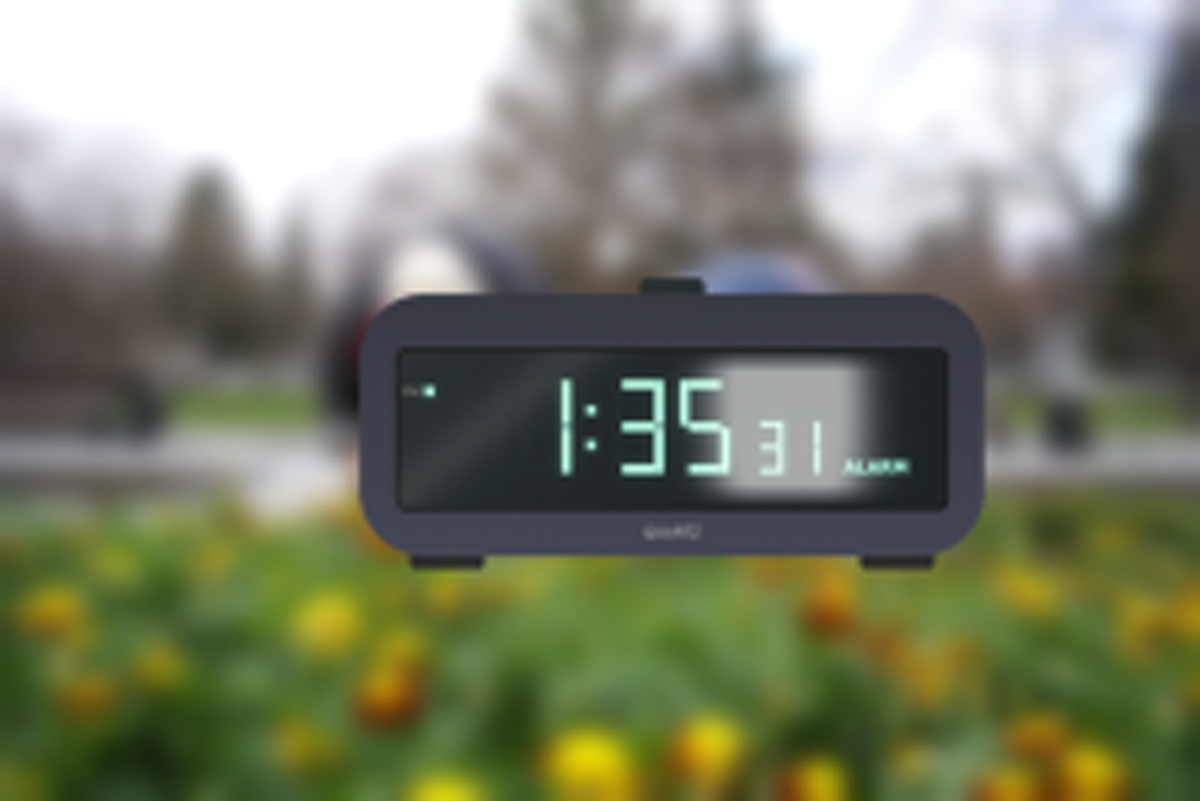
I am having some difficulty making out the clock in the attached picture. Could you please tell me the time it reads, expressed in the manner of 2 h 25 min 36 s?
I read 1 h 35 min 31 s
